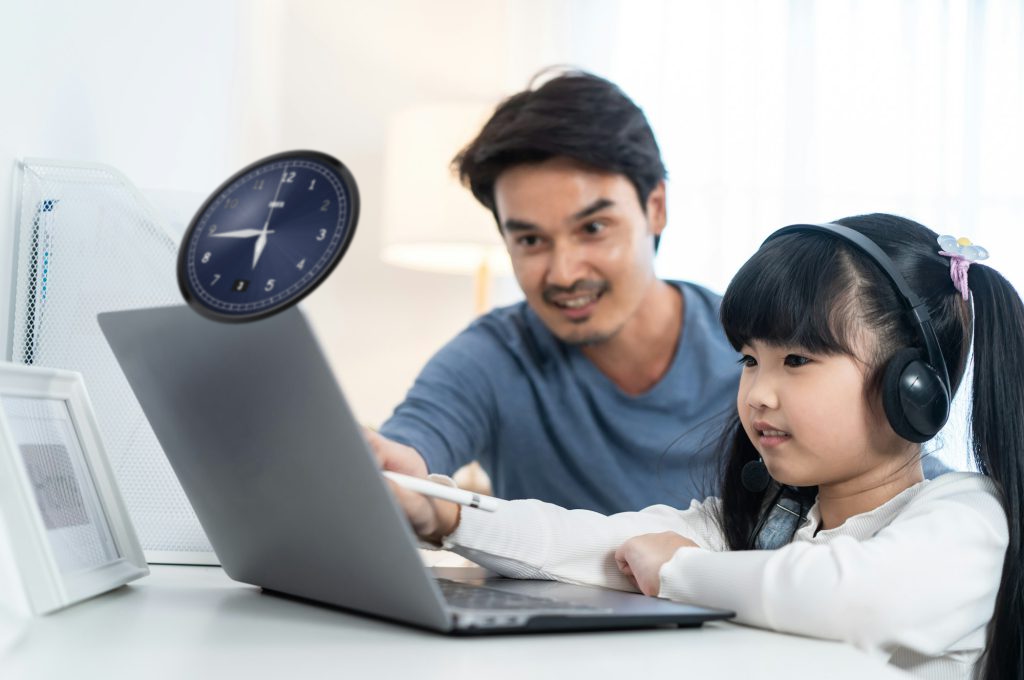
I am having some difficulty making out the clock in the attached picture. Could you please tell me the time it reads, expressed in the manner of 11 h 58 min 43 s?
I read 5 h 43 min 59 s
